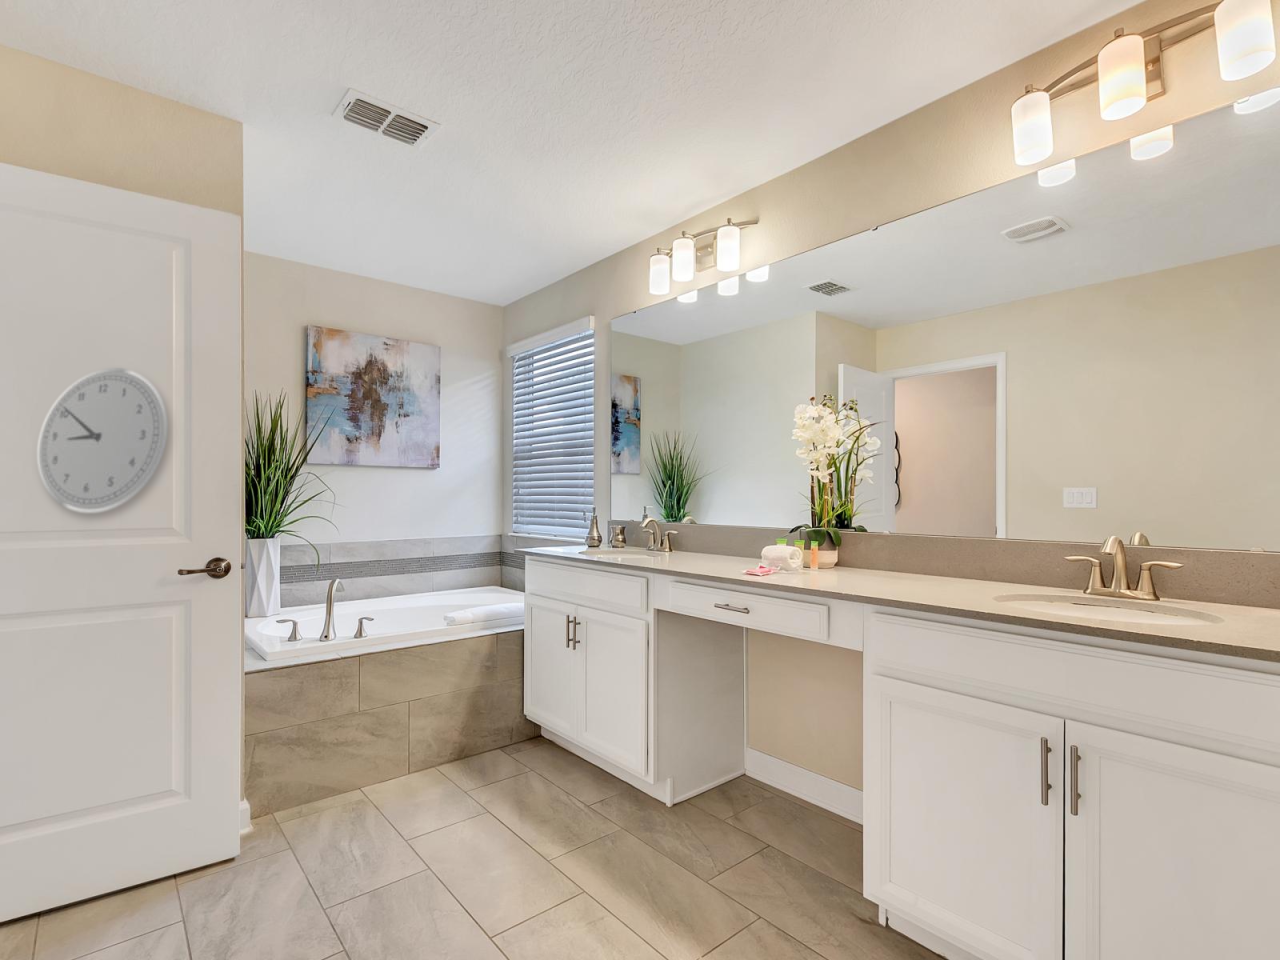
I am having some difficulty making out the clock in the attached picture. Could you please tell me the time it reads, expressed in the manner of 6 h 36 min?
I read 8 h 51 min
